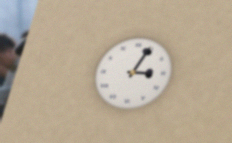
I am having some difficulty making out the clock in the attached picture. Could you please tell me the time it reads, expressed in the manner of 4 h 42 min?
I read 3 h 04 min
